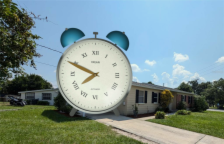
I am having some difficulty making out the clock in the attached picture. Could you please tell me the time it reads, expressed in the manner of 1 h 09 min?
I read 7 h 49 min
